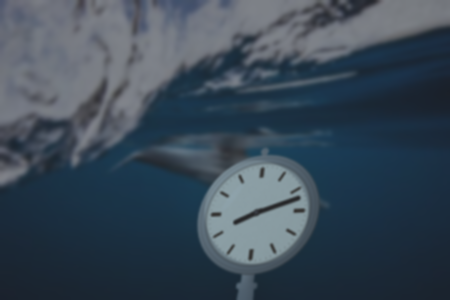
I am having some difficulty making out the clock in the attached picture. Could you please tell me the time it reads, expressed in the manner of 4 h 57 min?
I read 8 h 12 min
